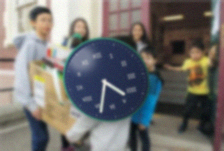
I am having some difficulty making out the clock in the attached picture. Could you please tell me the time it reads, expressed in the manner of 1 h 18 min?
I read 4 h 34 min
